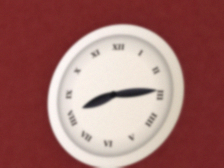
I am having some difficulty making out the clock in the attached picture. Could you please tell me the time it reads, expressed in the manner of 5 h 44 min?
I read 8 h 14 min
